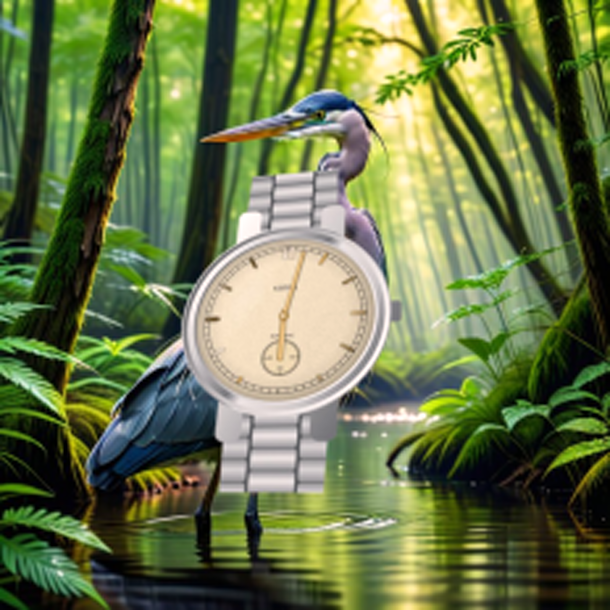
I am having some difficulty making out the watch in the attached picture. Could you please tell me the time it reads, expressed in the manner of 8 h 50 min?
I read 6 h 02 min
